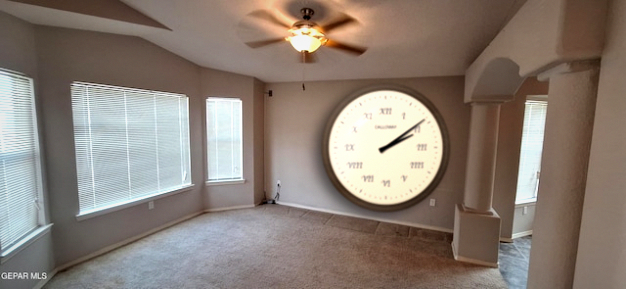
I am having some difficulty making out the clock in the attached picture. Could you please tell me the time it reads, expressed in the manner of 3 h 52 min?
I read 2 h 09 min
